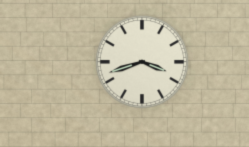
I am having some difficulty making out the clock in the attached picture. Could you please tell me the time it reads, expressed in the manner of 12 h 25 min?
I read 3 h 42 min
